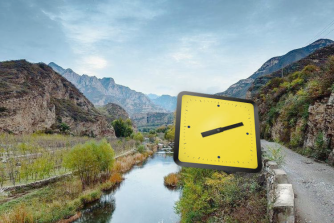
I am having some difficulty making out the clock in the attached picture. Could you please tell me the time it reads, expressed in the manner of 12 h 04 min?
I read 8 h 11 min
